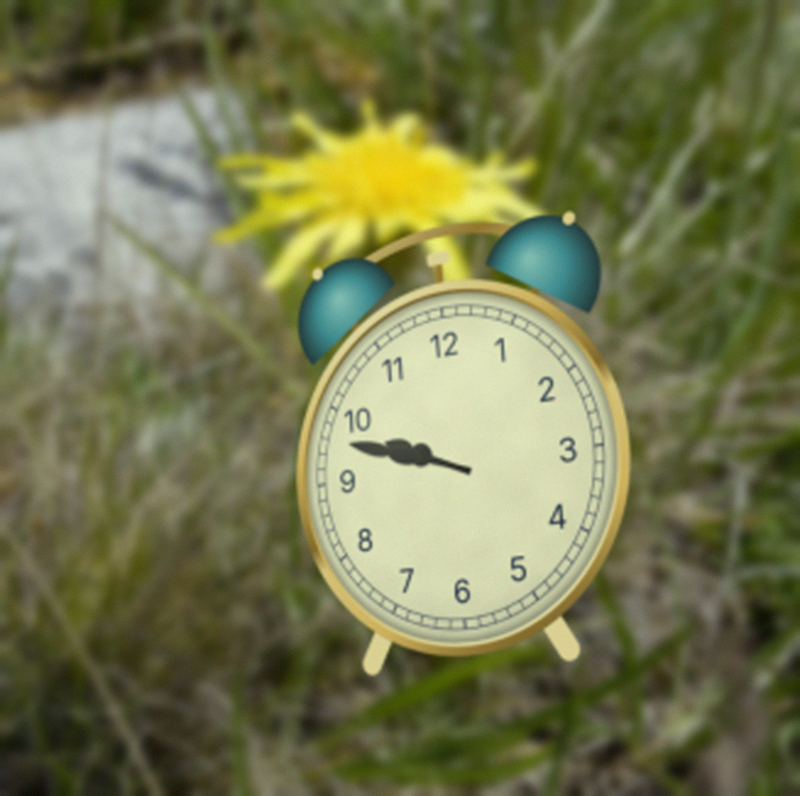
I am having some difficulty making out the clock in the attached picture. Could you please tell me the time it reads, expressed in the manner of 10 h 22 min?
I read 9 h 48 min
